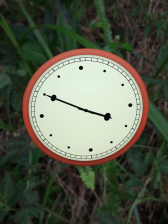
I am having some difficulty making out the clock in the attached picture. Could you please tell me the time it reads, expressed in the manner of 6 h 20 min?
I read 3 h 50 min
